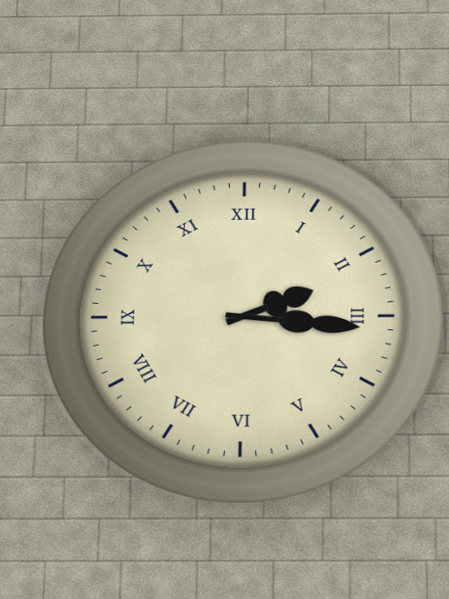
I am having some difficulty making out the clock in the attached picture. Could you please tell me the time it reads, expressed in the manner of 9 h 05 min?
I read 2 h 16 min
